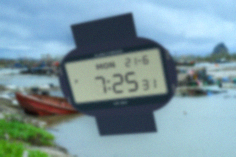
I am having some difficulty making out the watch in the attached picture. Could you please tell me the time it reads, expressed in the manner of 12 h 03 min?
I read 7 h 25 min
